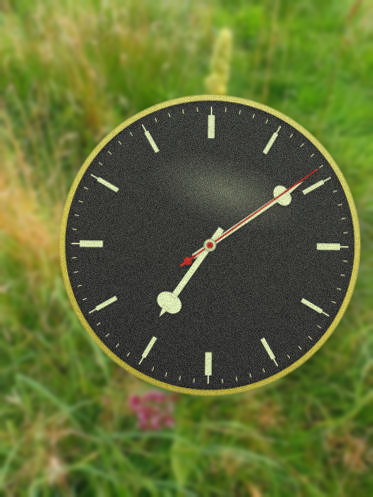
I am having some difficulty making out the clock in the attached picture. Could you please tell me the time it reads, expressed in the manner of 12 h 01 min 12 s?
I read 7 h 09 min 09 s
